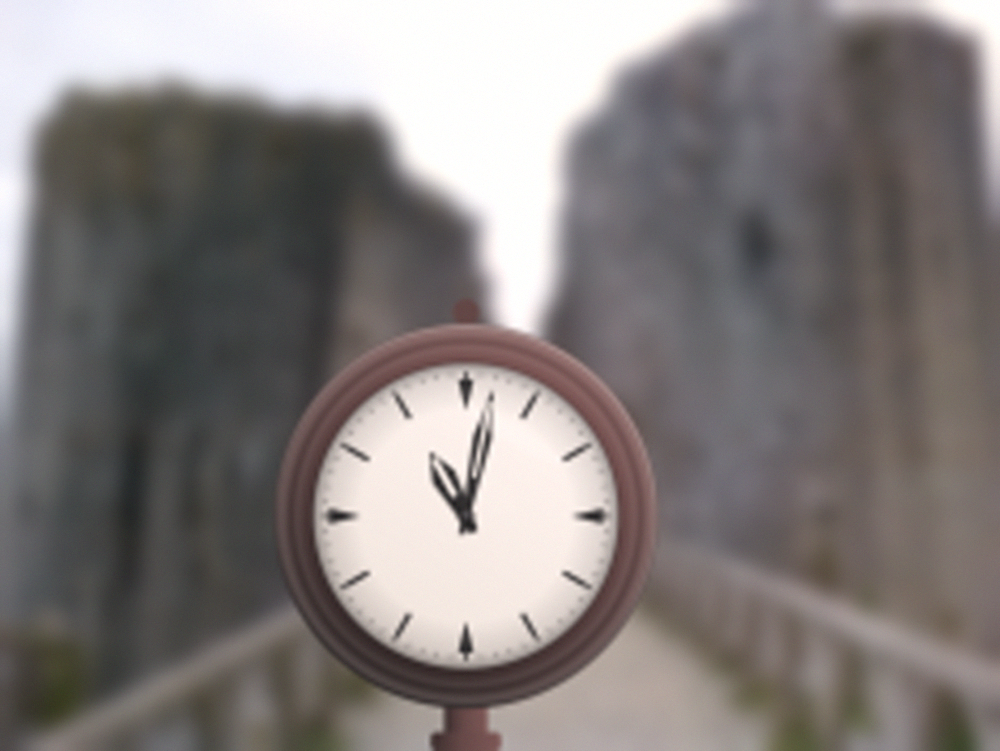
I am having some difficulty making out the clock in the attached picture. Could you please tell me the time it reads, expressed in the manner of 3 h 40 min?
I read 11 h 02 min
